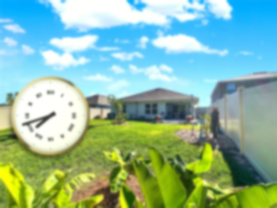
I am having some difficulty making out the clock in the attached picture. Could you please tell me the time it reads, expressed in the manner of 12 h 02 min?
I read 7 h 42 min
